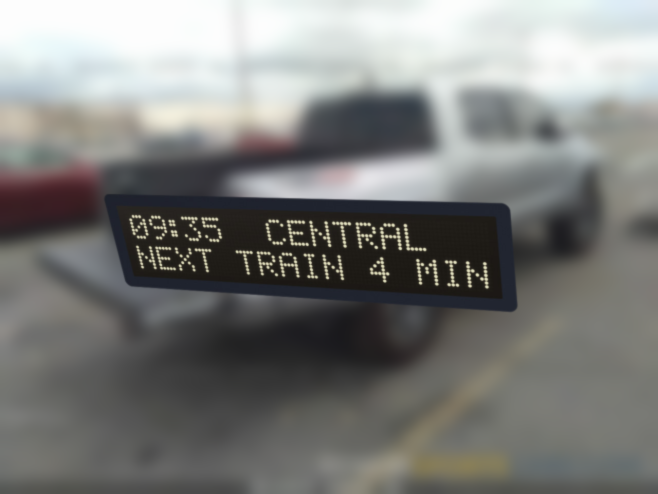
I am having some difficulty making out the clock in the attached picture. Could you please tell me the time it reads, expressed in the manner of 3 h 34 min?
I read 9 h 35 min
